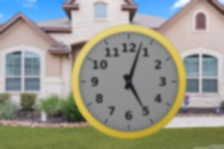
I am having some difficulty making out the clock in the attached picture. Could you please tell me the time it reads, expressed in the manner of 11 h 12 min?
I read 5 h 03 min
